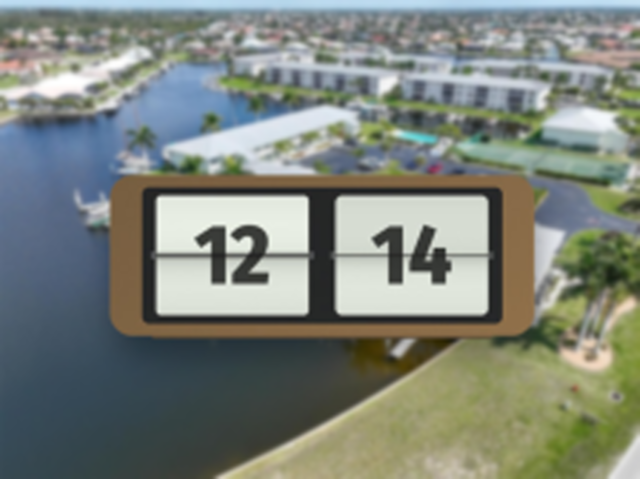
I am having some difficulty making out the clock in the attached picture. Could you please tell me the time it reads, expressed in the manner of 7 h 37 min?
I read 12 h 14 min
